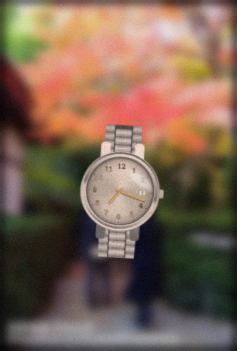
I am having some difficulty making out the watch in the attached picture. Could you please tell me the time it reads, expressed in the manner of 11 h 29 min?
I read 7 h 18 min
